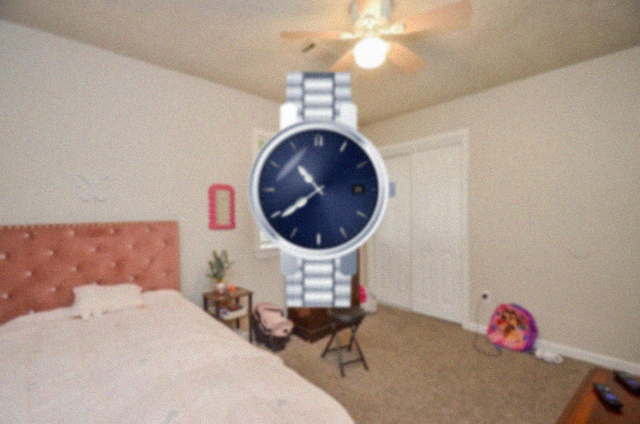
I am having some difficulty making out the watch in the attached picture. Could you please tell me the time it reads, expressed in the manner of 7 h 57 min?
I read 10 h 39 min
